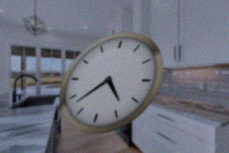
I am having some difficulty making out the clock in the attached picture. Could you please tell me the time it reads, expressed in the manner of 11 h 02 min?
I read 4 h 38 min
